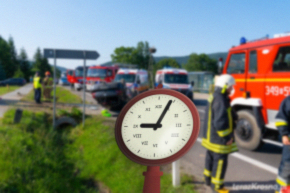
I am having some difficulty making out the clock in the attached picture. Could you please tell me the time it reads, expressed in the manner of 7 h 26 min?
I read 9 h 04 min
